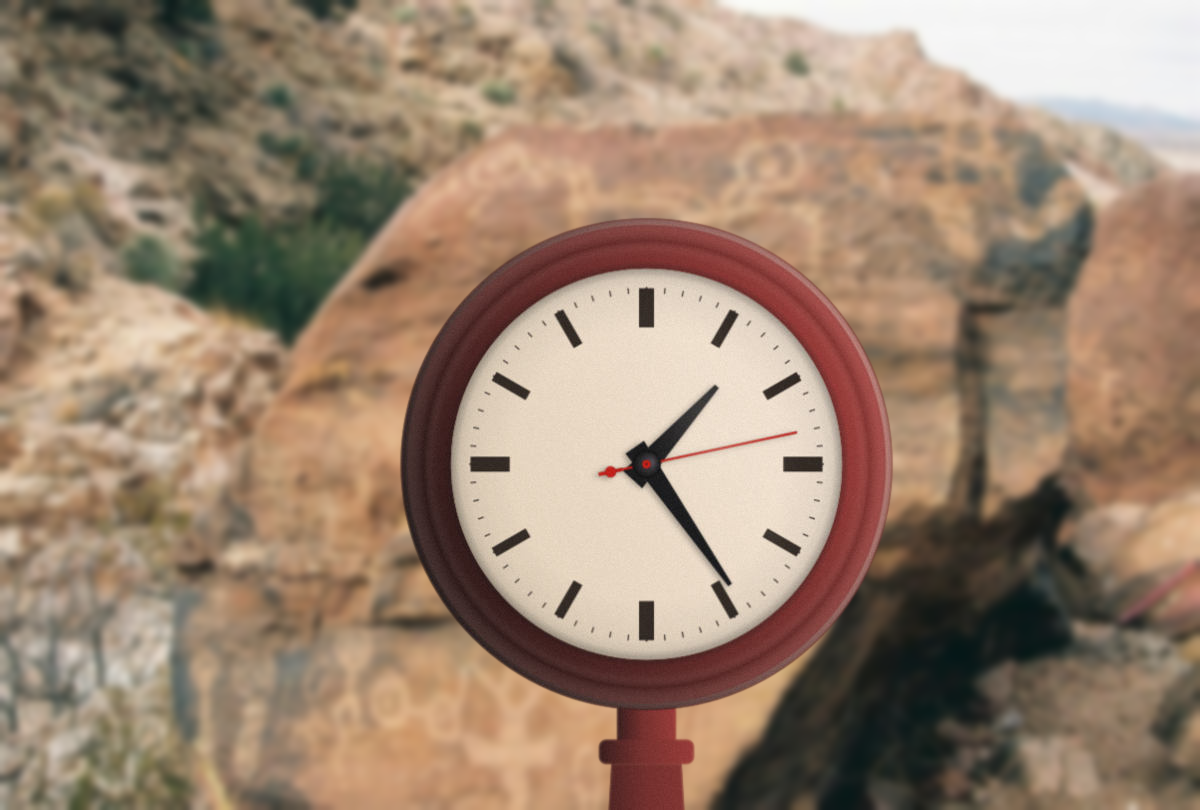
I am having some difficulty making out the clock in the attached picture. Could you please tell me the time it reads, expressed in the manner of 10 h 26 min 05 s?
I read 1 h 24 min 13 s
